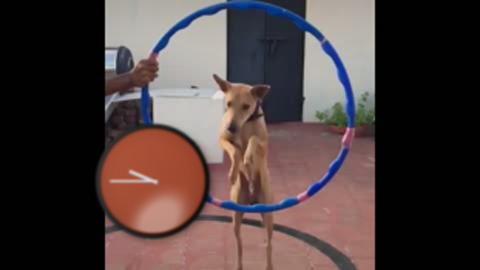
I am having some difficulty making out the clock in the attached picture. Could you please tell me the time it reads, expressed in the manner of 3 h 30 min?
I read 9 h 45 min
